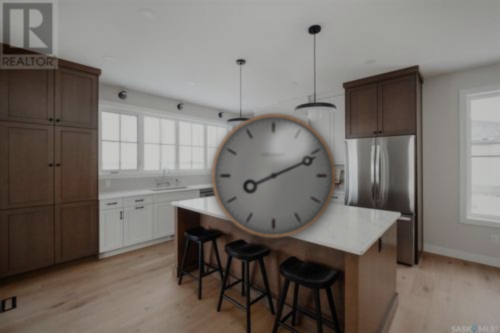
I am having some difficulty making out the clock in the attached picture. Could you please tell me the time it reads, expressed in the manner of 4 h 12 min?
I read 8 h 11 min
